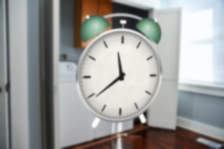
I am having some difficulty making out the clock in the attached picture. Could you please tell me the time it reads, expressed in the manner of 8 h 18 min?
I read 11 h 39 min
